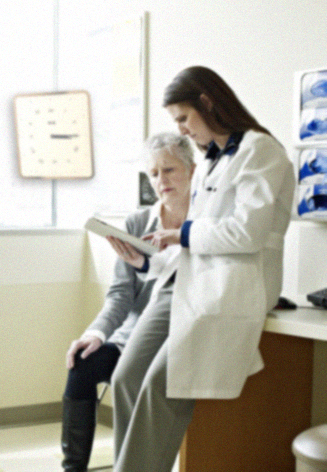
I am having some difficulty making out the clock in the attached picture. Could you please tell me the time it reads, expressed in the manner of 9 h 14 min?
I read 3 h 15 min
